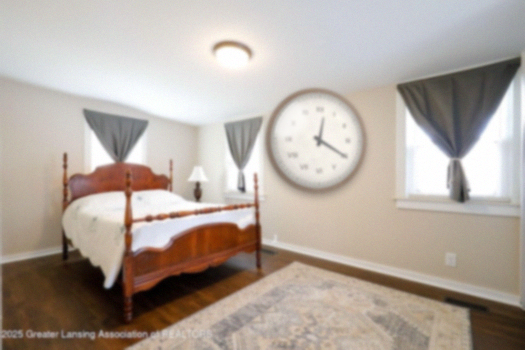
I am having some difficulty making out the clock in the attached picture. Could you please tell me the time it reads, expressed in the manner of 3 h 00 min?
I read 12 h 20 min
